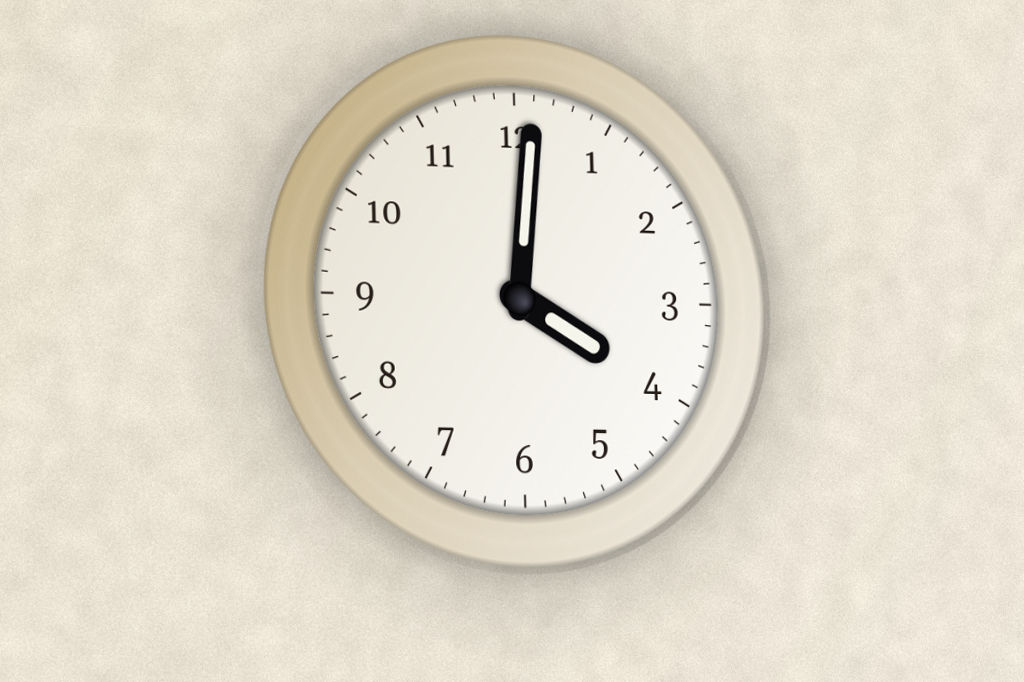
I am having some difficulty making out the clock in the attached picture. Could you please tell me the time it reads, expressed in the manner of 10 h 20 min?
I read 4 h 01 min
